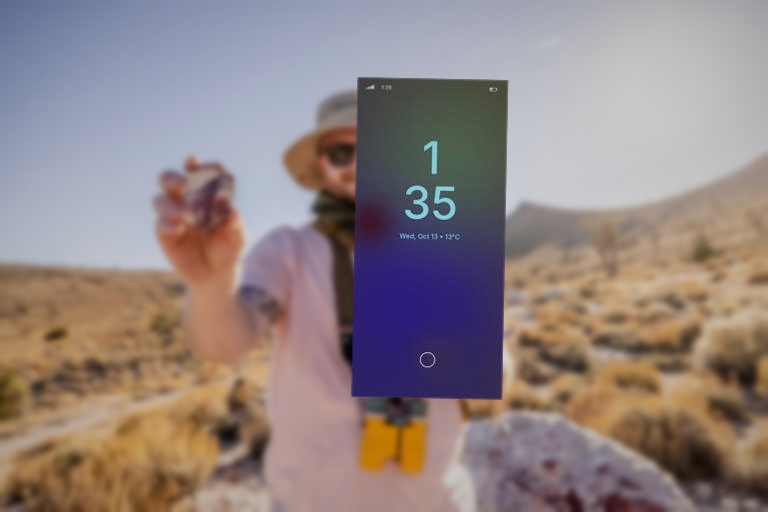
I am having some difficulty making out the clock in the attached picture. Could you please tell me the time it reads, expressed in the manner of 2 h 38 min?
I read 1 h 35 min
